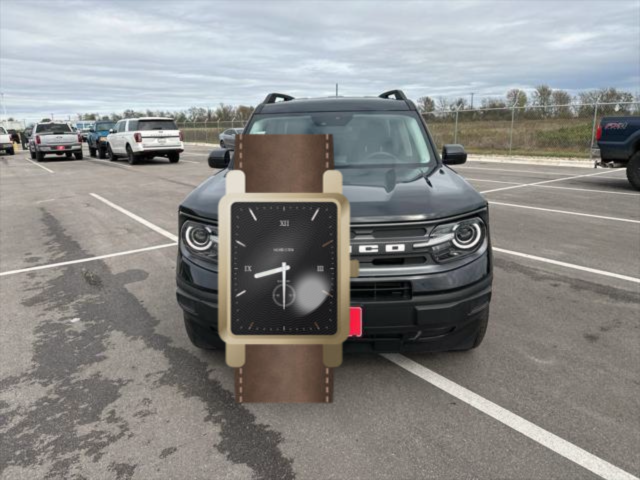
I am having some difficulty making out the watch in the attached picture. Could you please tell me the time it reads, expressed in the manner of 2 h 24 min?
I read 8 h 30 min
